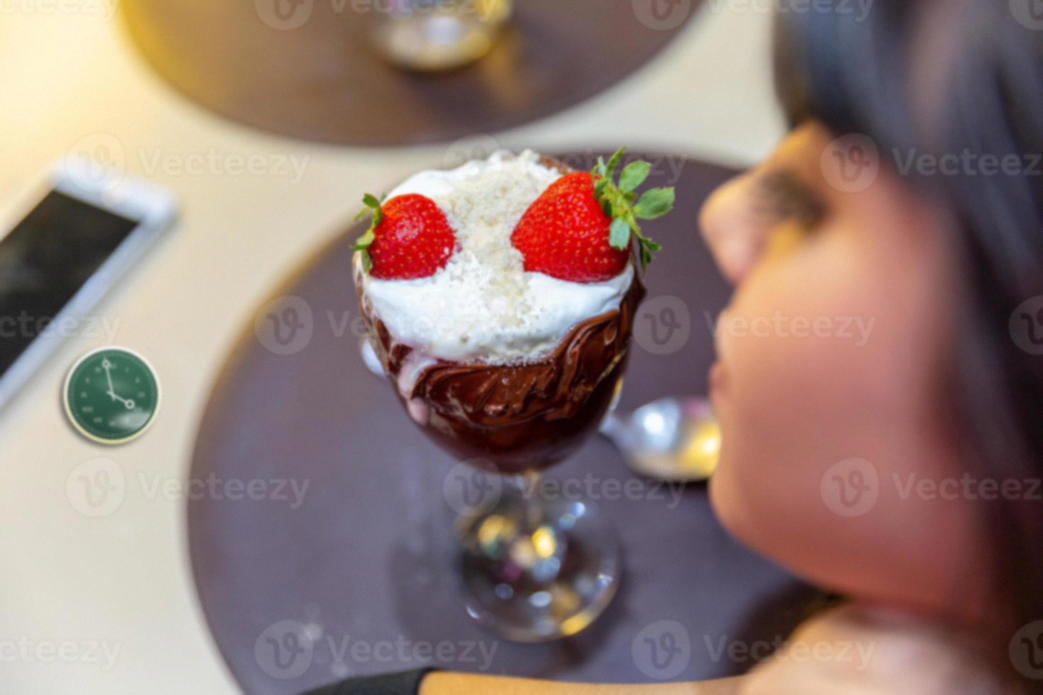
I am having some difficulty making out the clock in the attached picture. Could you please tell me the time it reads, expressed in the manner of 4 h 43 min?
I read 3 h 58 min
